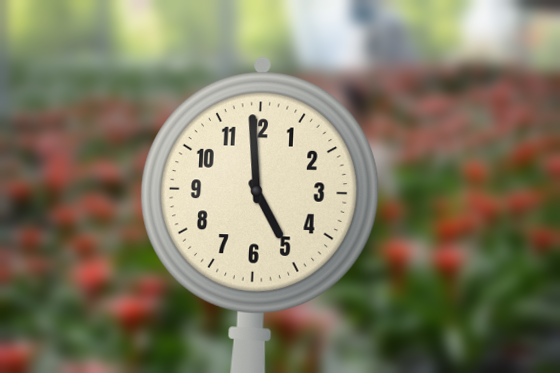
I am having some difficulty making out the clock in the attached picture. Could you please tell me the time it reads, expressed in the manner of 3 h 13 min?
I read 4 h 59 min
